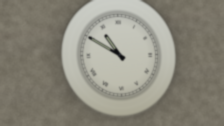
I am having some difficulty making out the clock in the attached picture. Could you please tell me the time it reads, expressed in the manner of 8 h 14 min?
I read 10 h 50 min
